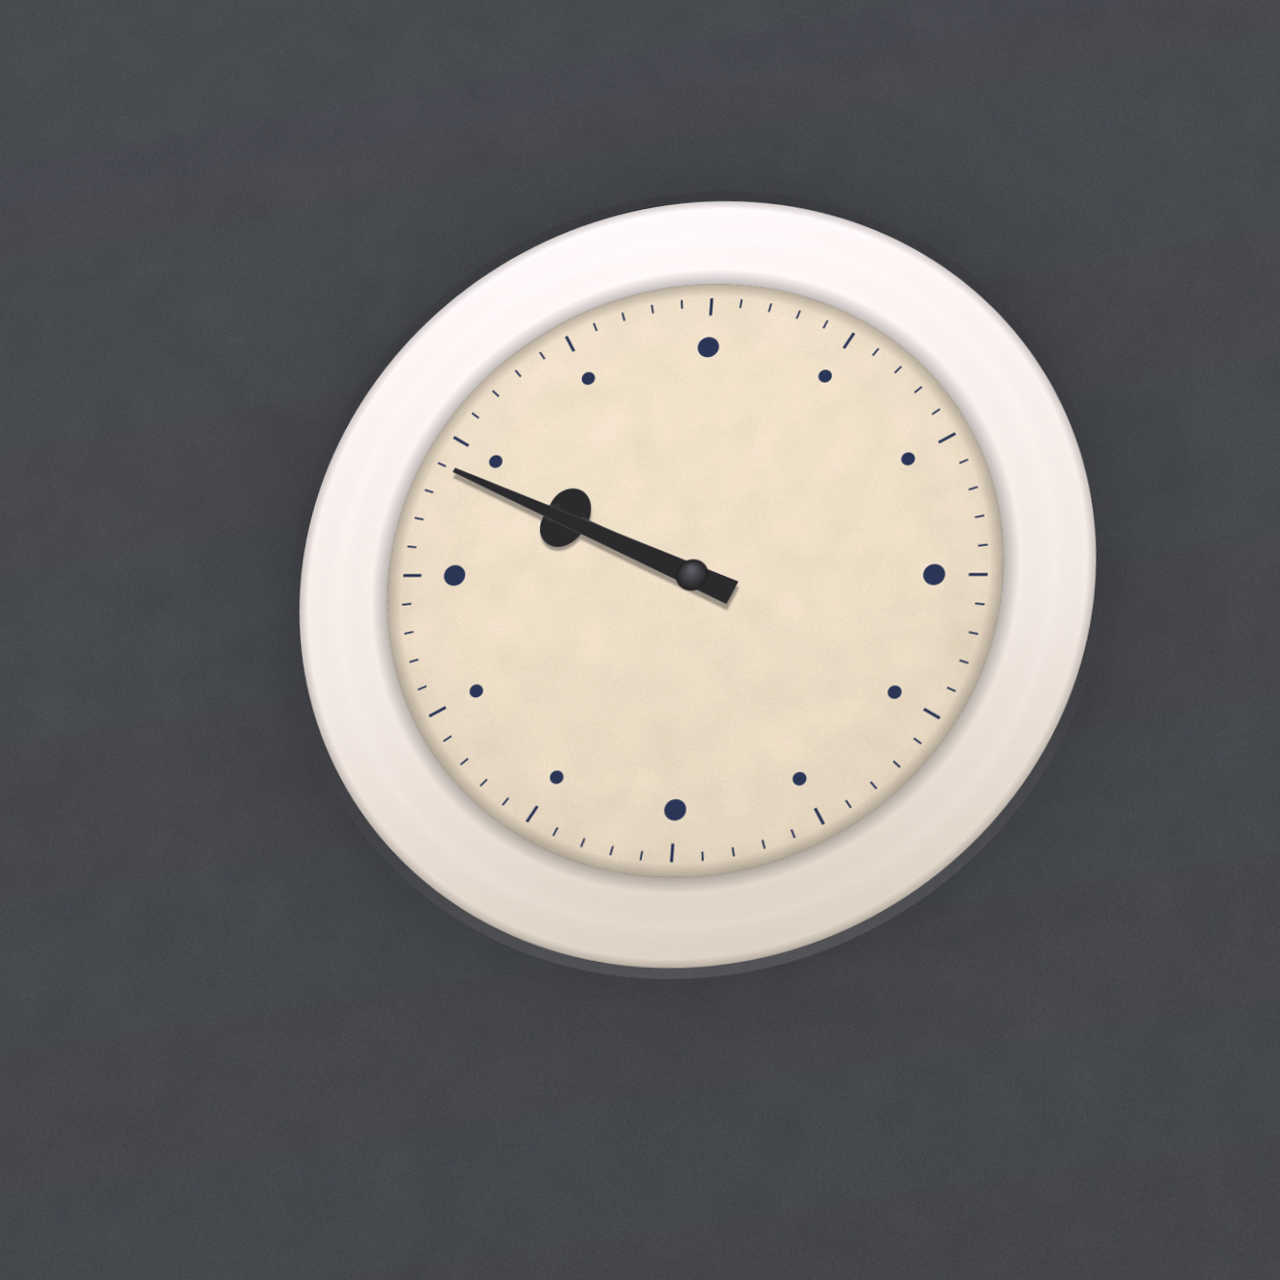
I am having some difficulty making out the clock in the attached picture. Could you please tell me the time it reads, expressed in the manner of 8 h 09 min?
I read 9 h 49 min
